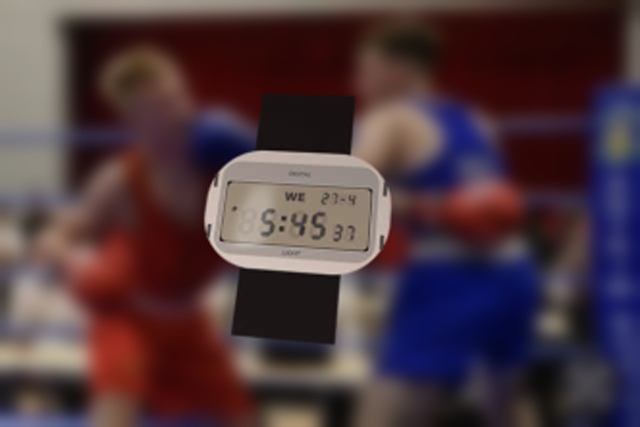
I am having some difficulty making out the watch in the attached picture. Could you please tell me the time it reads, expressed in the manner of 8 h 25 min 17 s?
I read 5 h 45 min 37 s
